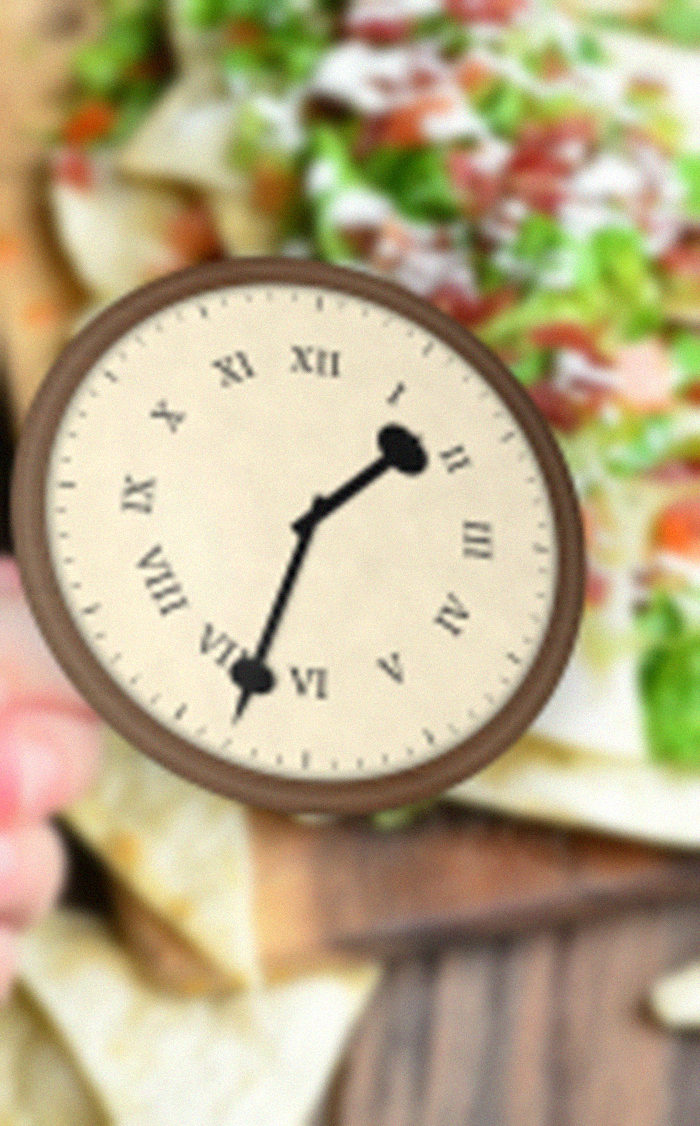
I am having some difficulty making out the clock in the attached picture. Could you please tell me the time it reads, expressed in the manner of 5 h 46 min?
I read 1 h 33 min
